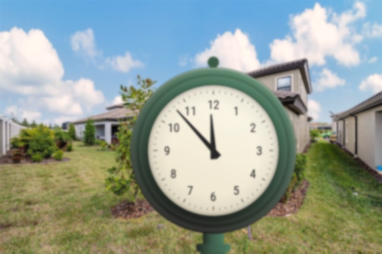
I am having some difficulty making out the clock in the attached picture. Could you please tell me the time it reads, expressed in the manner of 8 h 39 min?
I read 11 h 53 min
